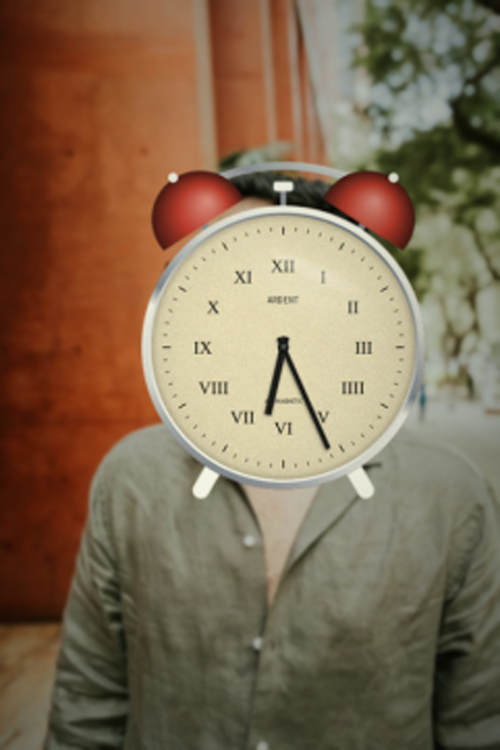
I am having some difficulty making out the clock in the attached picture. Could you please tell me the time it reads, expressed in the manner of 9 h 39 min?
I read 6 h 26 min
